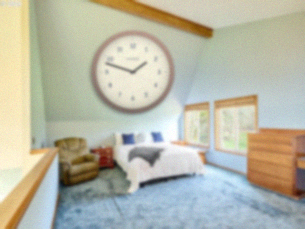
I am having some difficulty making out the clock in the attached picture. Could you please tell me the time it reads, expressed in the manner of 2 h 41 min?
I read 1 h 48 min
